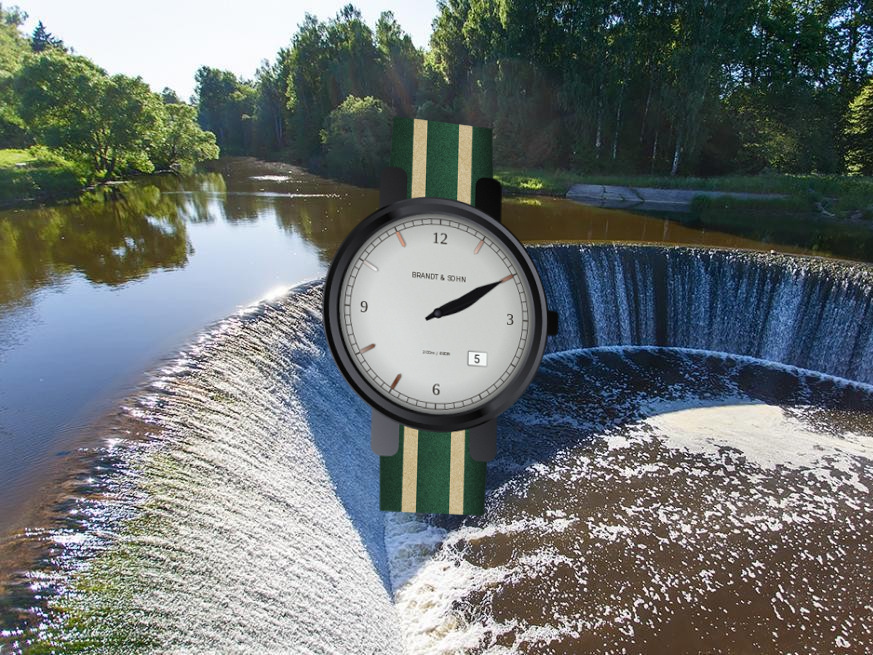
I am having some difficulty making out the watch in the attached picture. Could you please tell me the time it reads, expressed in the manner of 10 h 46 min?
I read 2 h 10 min
